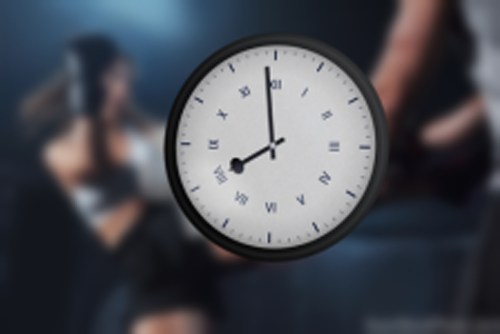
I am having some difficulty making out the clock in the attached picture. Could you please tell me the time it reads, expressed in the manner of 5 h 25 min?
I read 7 h 59 min
